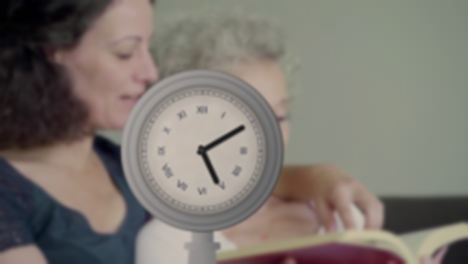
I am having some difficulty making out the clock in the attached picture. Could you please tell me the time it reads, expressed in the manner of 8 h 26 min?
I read 5 h 10 min
